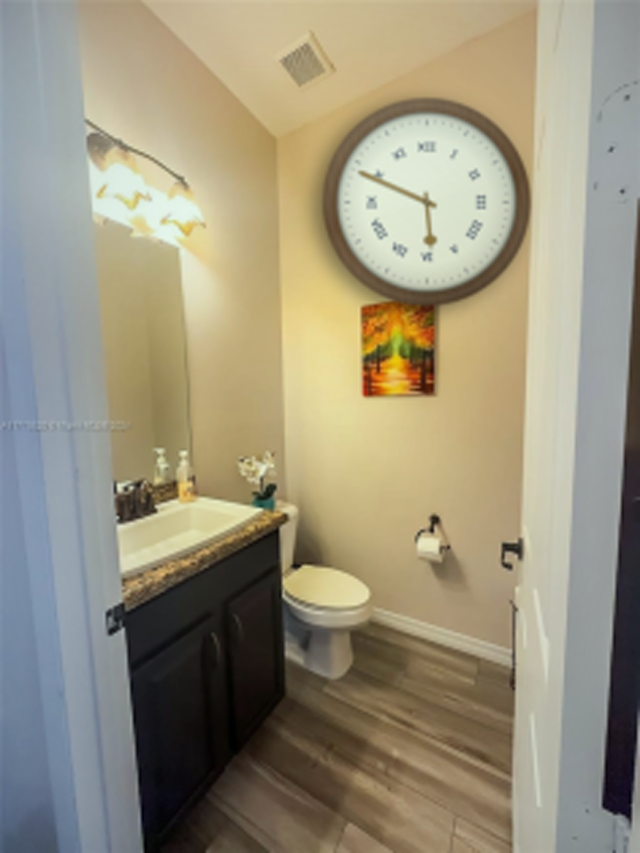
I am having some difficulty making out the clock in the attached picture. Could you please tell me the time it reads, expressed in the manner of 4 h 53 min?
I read 5 h 49 min
